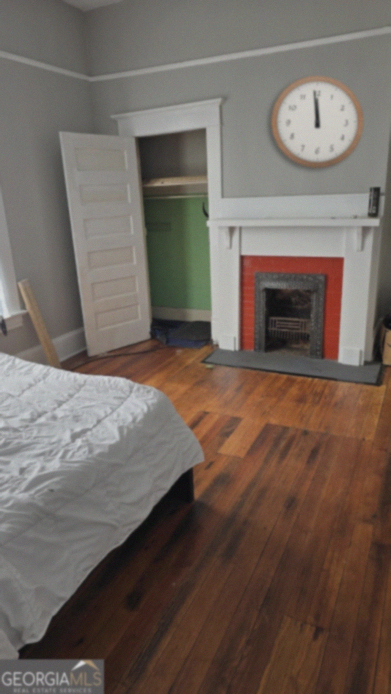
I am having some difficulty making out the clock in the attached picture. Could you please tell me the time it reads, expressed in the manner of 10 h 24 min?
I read 11 h 59 min
